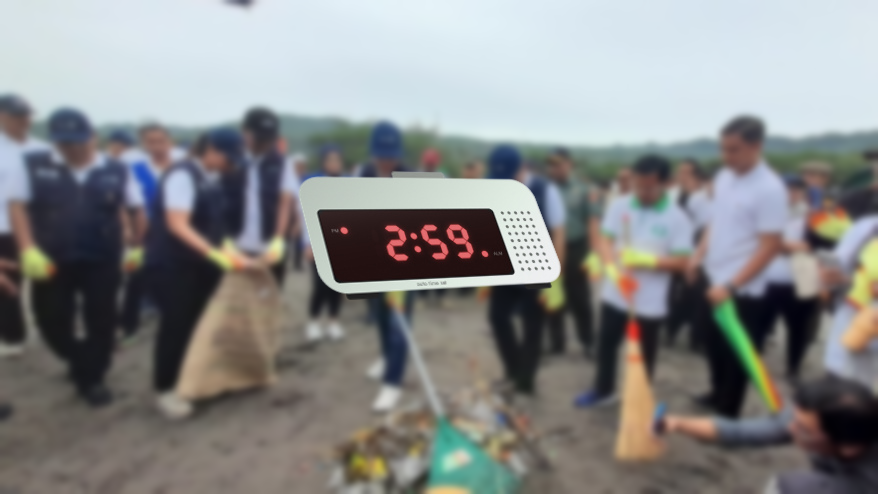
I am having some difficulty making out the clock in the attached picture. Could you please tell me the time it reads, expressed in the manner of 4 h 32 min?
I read 2 h 59 min
